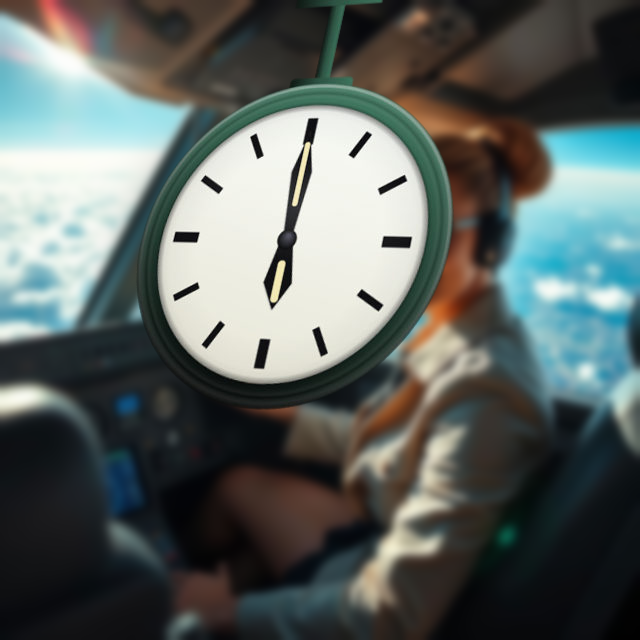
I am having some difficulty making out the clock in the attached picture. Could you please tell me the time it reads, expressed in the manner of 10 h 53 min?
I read 6 h 00 min
